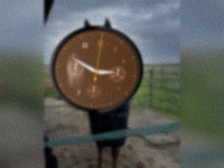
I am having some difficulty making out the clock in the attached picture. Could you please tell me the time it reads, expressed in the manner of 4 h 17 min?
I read 2 h 49 min
